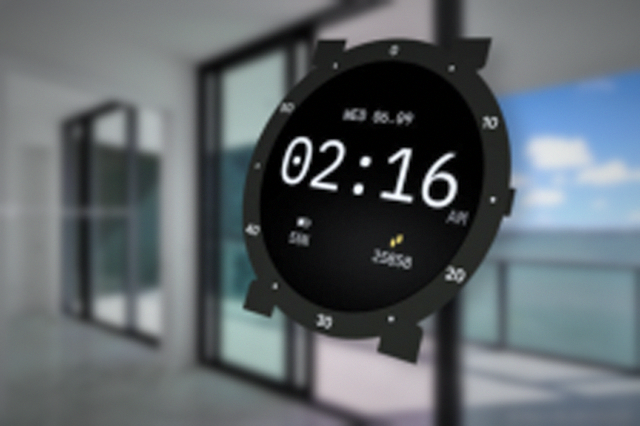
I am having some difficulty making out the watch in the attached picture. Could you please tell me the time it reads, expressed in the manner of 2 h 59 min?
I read 2 h 16 min
